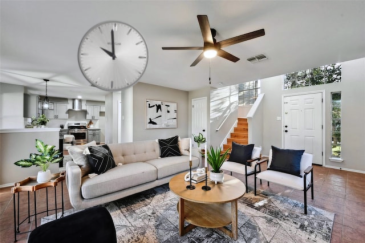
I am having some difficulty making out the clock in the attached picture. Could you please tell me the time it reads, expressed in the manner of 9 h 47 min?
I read 9 h 59 min
